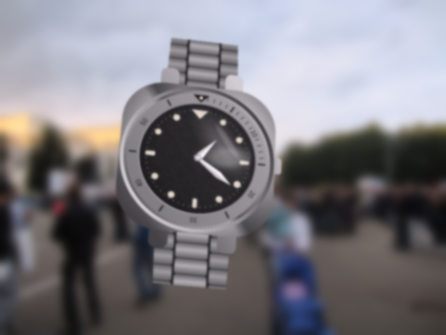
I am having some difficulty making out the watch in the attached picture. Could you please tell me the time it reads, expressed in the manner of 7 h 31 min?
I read 1 h 21 min
